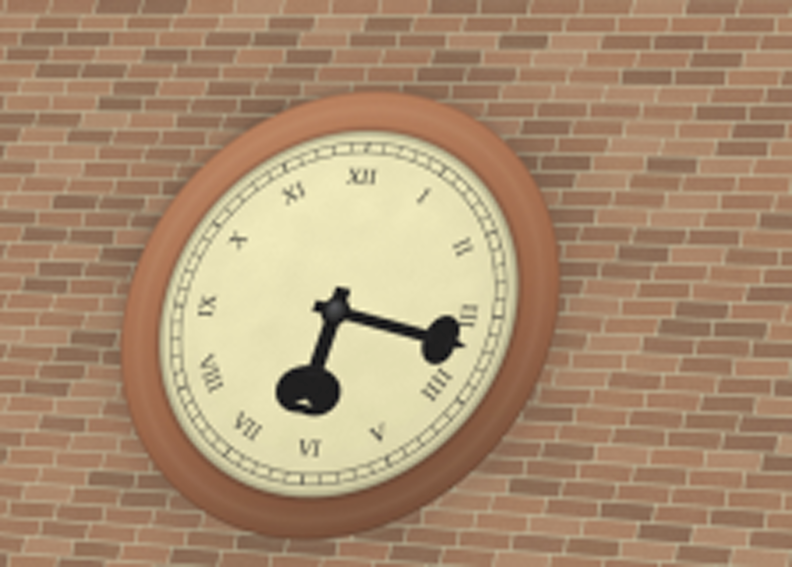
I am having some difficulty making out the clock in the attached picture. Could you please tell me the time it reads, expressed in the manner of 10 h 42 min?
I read 6 h 17 min
